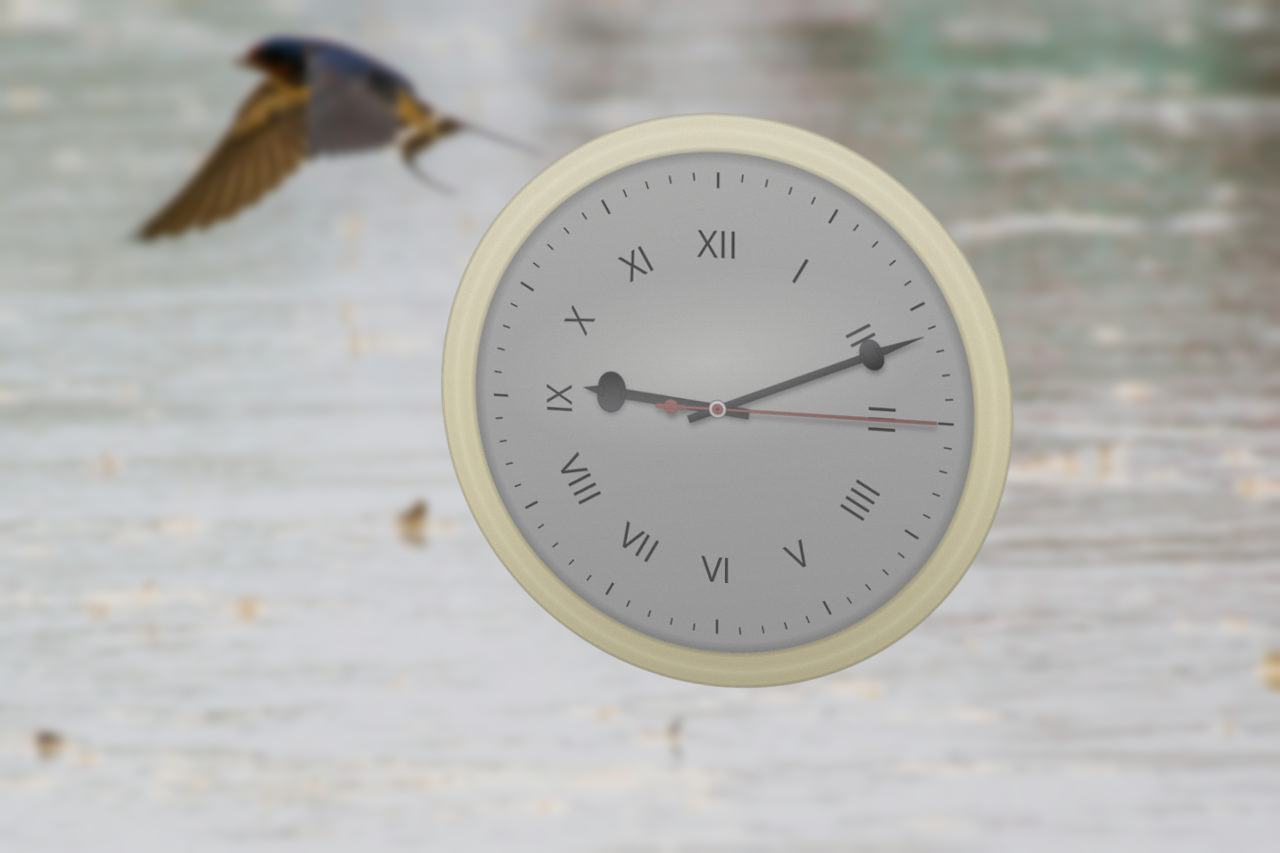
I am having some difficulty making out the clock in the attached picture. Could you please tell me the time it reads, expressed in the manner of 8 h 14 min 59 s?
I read 9 h 11 min 15 s
